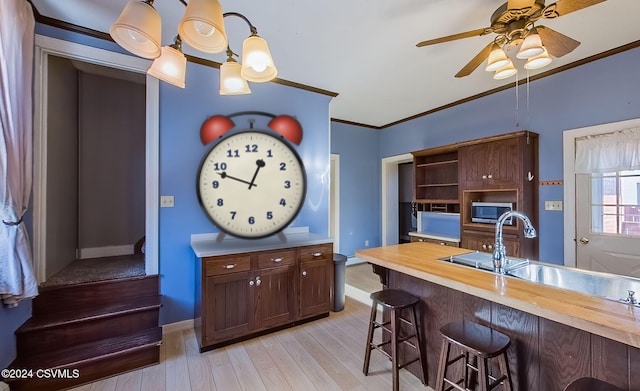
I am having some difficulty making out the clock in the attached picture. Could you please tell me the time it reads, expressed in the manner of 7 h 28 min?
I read 12 h 48 min
